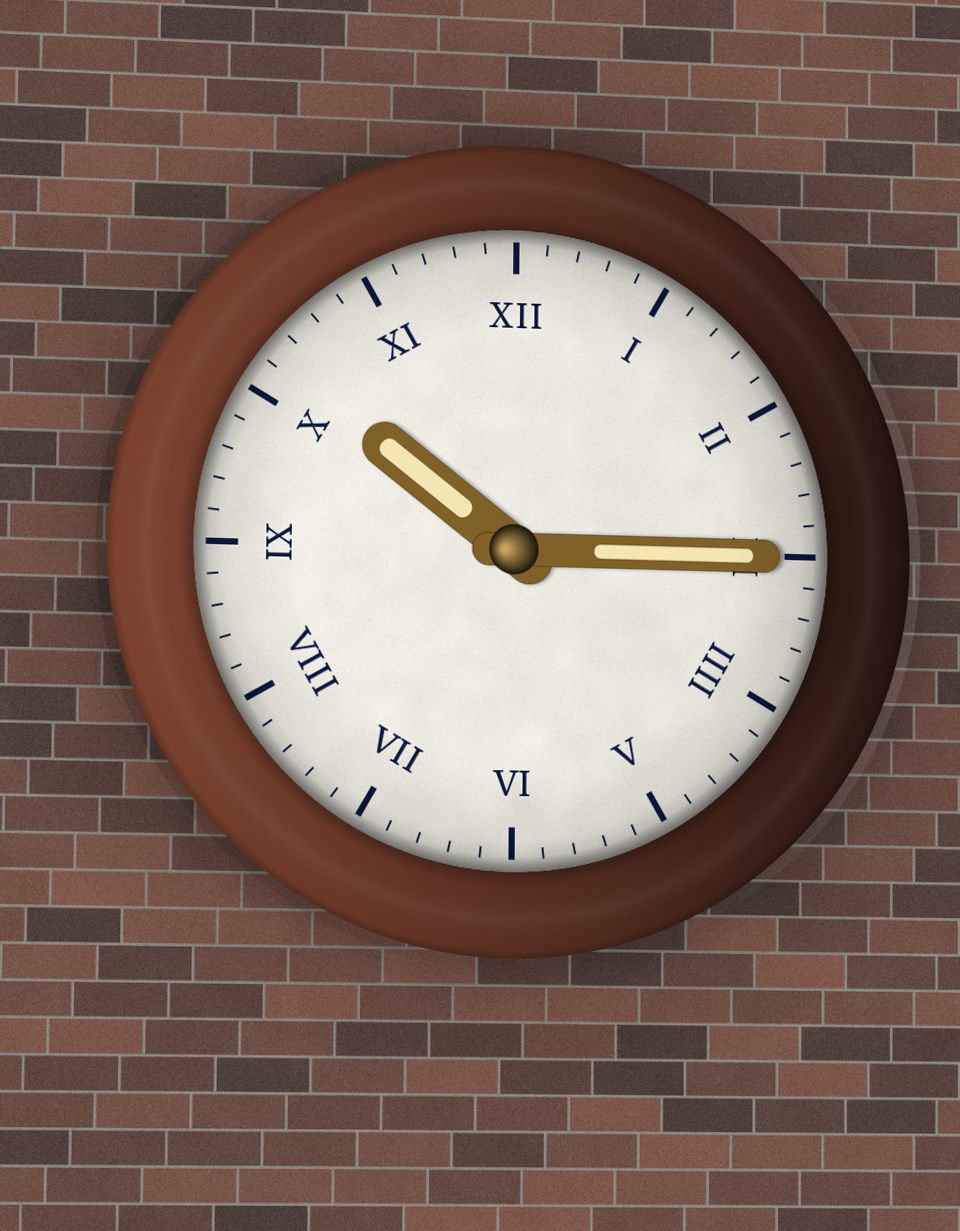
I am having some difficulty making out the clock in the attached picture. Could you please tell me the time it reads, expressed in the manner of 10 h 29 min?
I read 10 h 15 min
